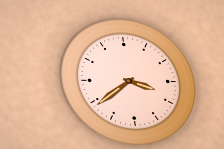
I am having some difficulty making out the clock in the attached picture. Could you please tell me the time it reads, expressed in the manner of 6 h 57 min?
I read 3 h 39 min
